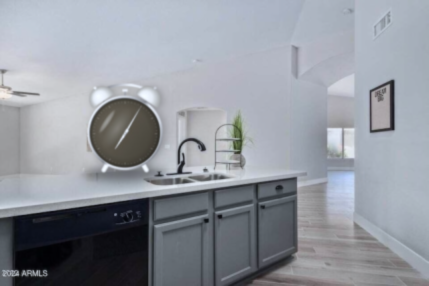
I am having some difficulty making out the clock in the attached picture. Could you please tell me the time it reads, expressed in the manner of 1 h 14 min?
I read 7 h 05 min
